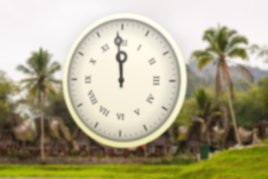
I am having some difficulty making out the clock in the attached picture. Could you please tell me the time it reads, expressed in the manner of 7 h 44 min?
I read 11 h 59 min
